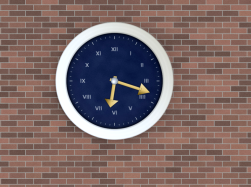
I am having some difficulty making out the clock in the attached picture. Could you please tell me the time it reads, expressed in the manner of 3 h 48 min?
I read 6 h 18 min
